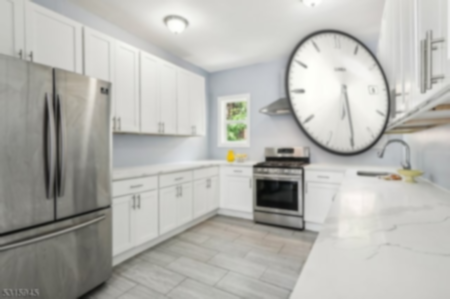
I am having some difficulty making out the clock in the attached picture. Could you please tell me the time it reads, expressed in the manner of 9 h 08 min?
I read 6 h 30 min
